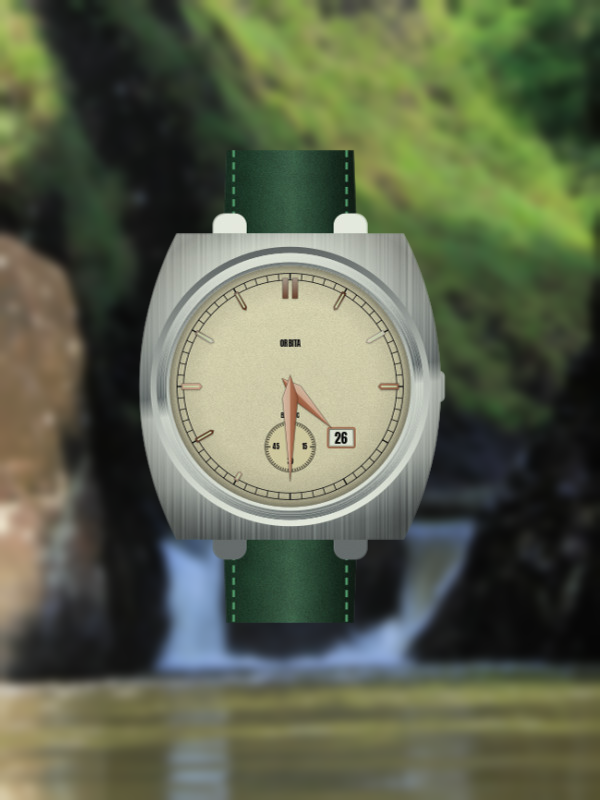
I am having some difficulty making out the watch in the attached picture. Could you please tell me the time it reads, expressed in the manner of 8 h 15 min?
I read 4 h 30 min
